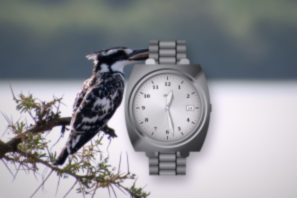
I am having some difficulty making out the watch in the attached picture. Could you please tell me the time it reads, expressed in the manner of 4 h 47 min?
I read 12 h 28 min
